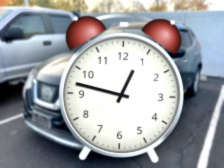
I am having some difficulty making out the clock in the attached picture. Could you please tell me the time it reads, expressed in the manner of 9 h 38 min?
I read 12 h 47 min
